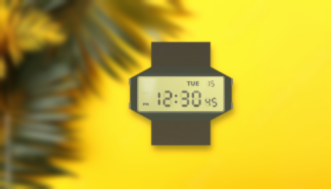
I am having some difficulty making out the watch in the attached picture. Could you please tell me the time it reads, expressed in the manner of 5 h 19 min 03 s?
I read 12 h 30 min 45 s
